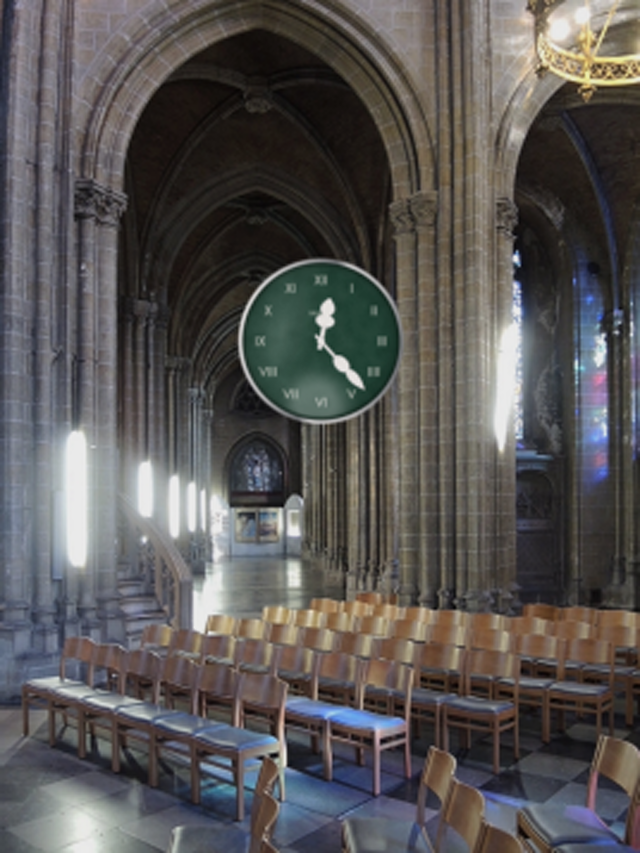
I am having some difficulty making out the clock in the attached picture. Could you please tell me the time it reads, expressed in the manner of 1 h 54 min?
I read 12 h 23 min
